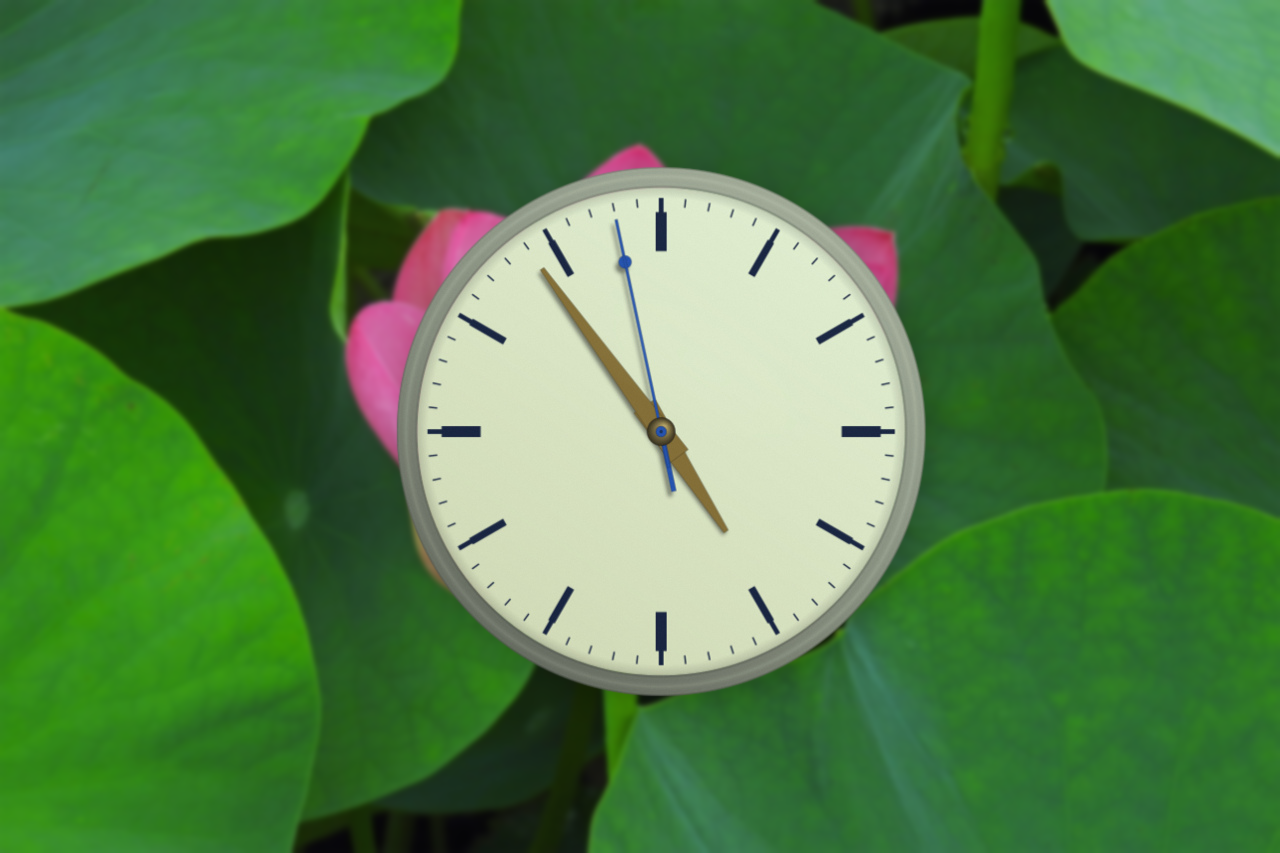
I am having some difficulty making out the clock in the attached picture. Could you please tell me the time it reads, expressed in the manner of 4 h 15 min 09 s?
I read 4 h 53 min 58 s
